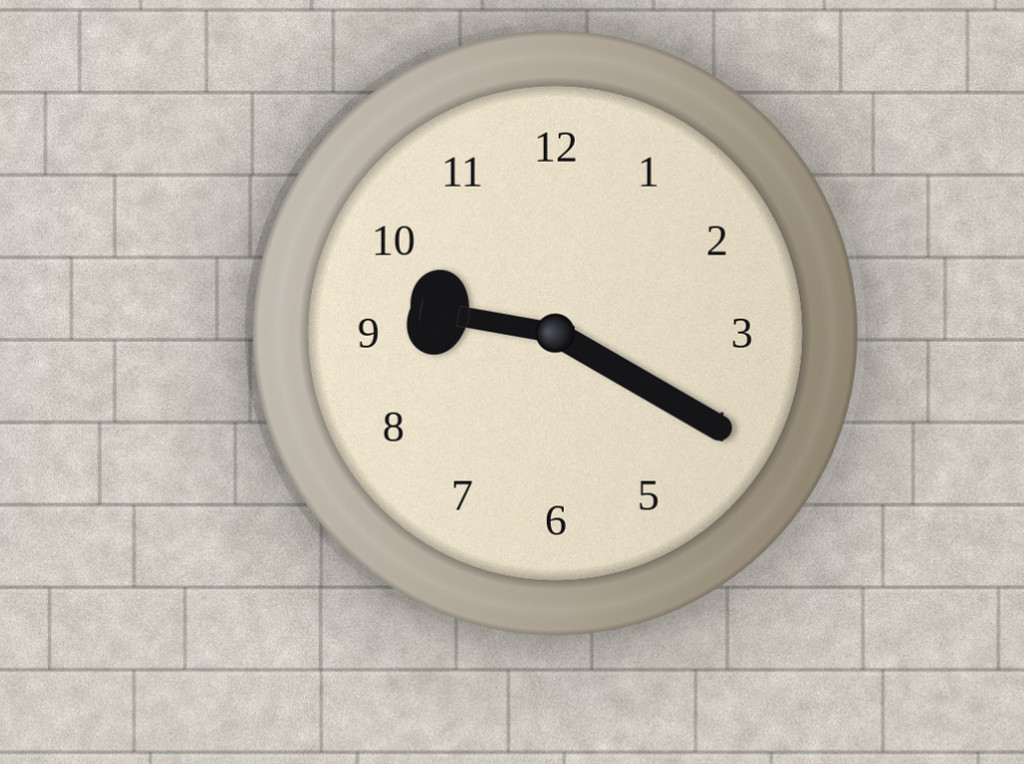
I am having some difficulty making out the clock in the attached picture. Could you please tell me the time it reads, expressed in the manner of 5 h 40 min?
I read 9 h 20 min
